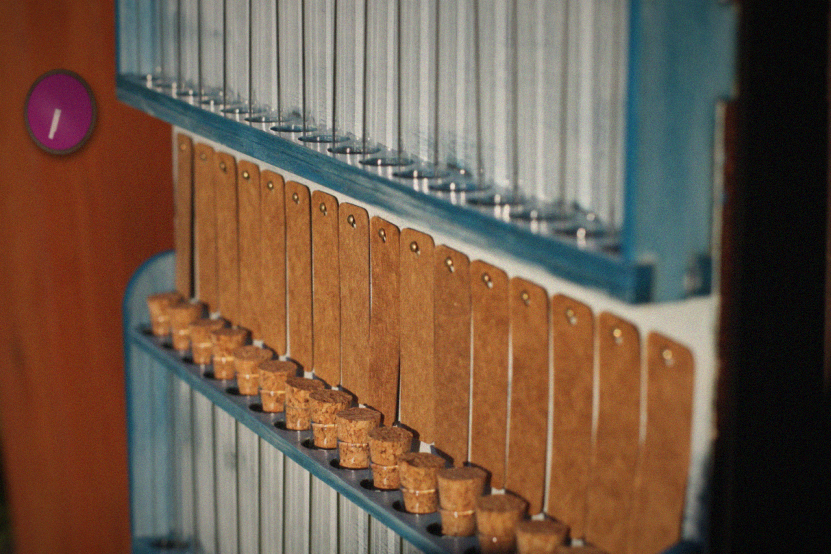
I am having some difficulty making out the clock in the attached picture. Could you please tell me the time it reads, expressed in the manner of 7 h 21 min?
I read 6 h 33 min
